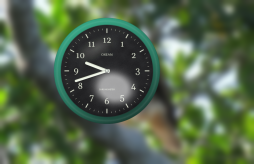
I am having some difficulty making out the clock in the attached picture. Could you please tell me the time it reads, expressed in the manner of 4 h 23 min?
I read 9 h 42 min
